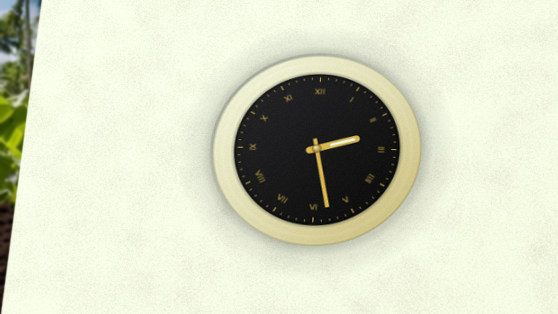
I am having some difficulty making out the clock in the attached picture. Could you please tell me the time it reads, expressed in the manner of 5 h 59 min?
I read 2 h 28 min
